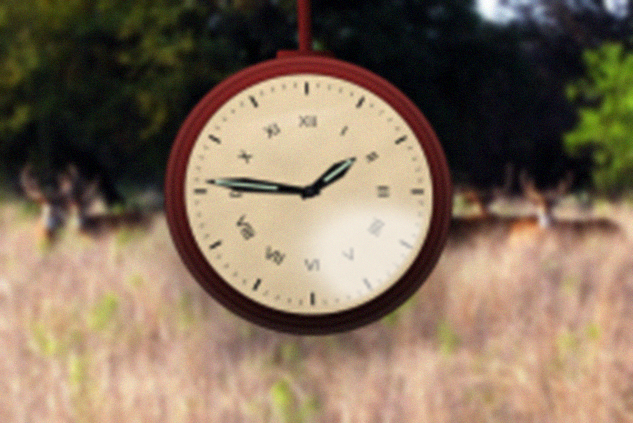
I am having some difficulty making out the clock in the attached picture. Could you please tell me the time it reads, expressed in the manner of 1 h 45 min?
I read 1 h 46 min
